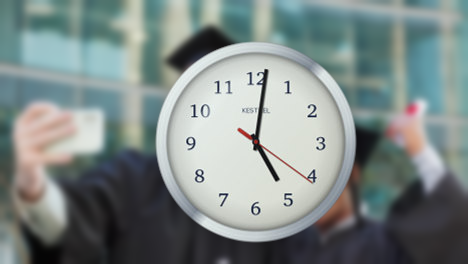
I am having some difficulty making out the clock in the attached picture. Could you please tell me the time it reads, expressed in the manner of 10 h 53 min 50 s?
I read 5 h 01 min 21 s
